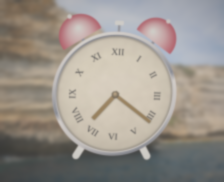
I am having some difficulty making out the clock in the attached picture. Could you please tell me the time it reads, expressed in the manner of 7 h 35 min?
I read 7 h 21 min
